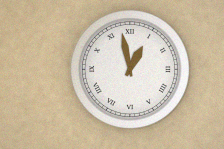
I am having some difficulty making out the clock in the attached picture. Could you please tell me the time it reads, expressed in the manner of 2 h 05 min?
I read 12 h 58 min
